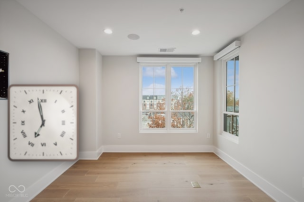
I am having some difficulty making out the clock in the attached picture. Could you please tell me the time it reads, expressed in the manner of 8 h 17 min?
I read 6 h 58 min
